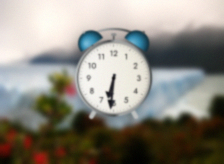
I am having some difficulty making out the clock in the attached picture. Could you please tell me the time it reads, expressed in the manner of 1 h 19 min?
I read 6 h 31 min
